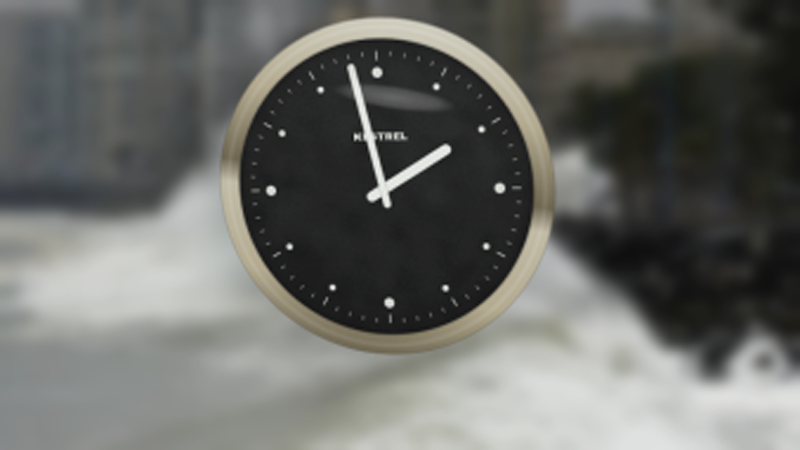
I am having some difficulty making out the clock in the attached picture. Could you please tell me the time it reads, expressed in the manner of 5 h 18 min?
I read 1 h 58 min
